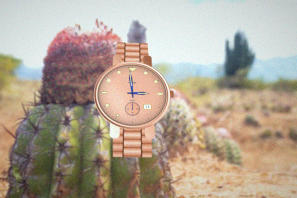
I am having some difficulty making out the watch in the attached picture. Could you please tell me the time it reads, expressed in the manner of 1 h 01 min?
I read 2 h 59 min
